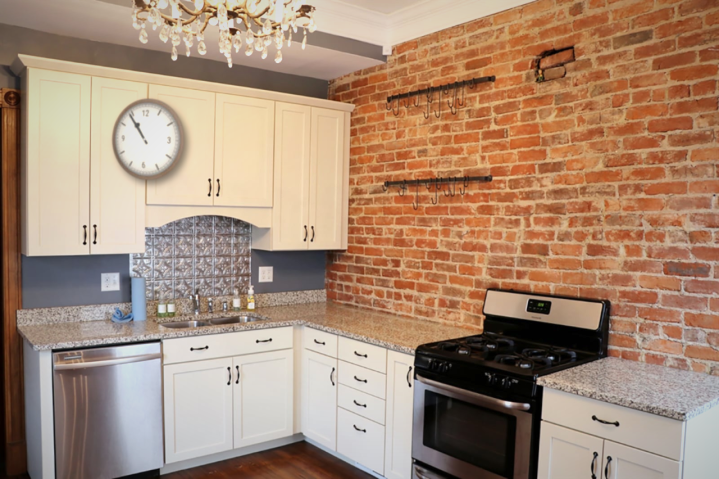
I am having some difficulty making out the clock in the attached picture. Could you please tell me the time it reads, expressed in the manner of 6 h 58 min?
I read 10 h 54 min
